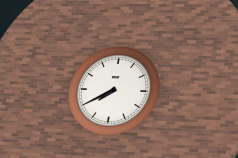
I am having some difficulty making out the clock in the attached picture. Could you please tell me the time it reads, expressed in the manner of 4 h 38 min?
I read 7 h 40 min
